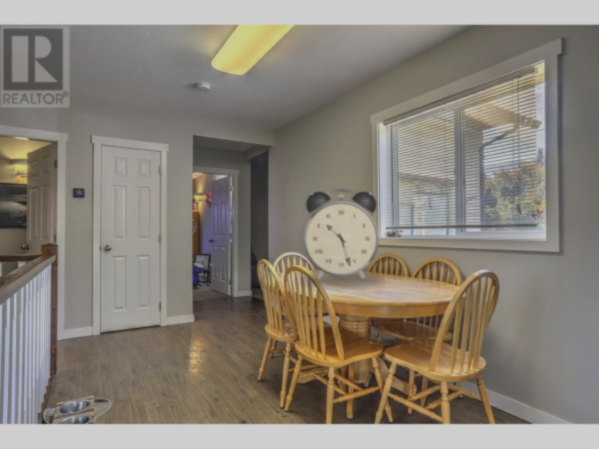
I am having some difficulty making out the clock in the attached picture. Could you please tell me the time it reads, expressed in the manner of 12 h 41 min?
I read 10 h 27 min
